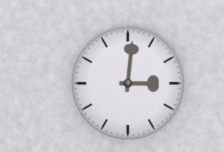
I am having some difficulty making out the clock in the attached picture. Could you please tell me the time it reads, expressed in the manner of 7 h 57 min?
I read 3 h 01 min
